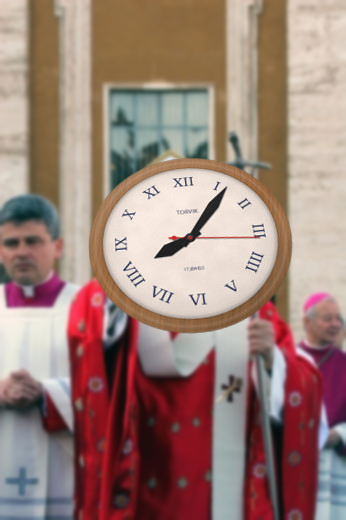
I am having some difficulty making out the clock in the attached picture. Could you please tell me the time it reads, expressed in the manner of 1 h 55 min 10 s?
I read 8 h 06 min 16 s
